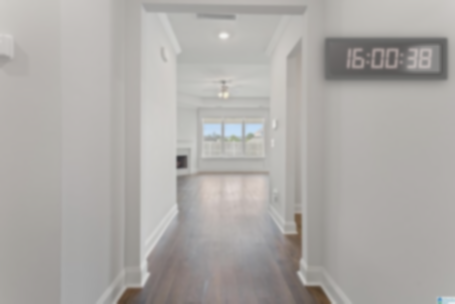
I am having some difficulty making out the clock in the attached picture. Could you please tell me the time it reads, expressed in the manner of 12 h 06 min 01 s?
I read 16 h 00 min 38 s
